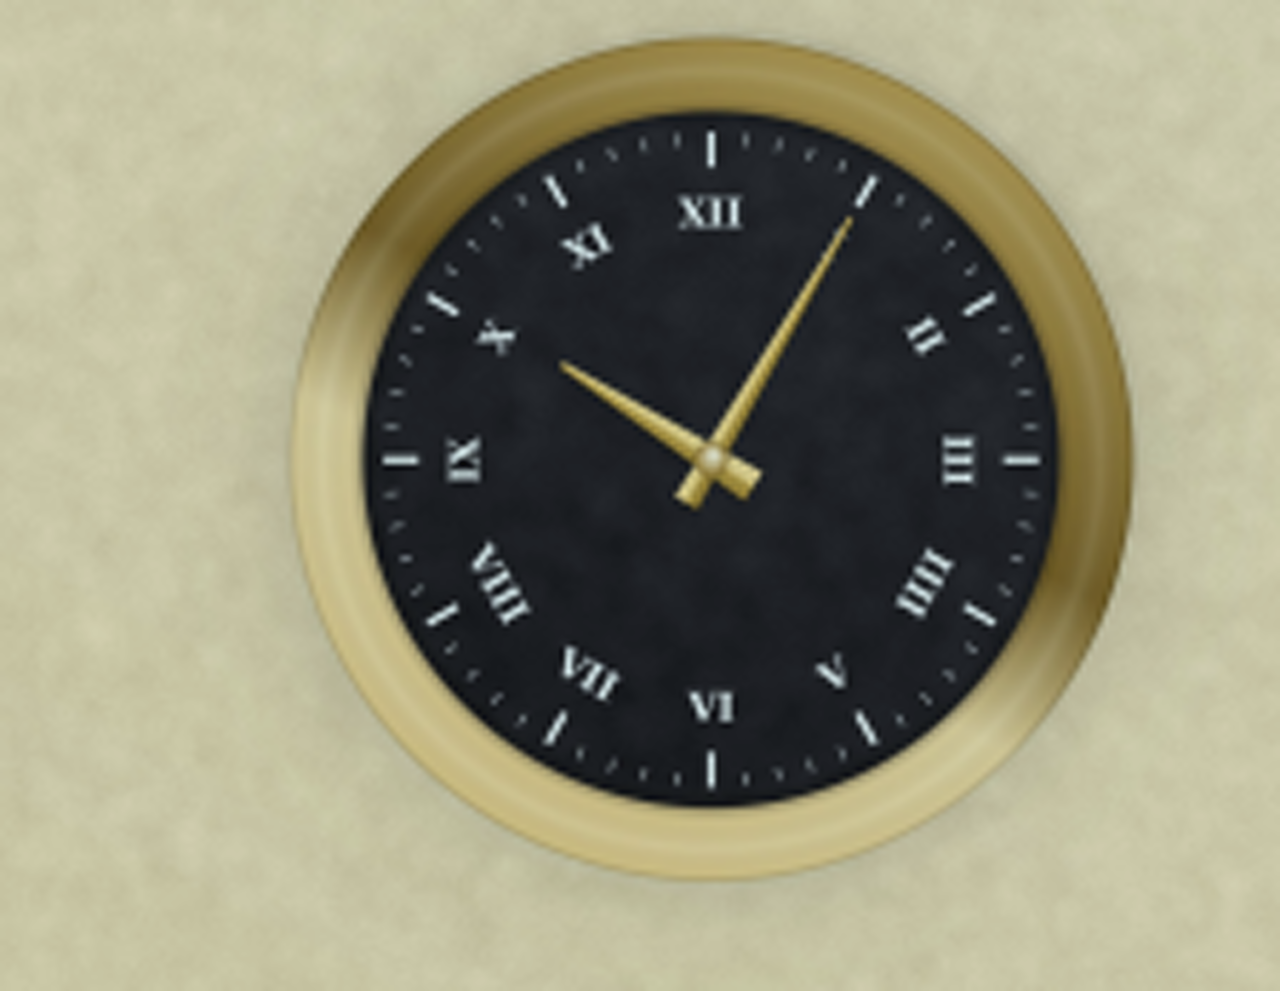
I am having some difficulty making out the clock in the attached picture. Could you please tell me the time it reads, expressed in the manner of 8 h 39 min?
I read 10 h 05 min
